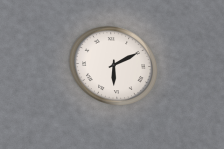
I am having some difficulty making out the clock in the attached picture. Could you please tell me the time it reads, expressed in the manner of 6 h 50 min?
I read 6 h 10 min
